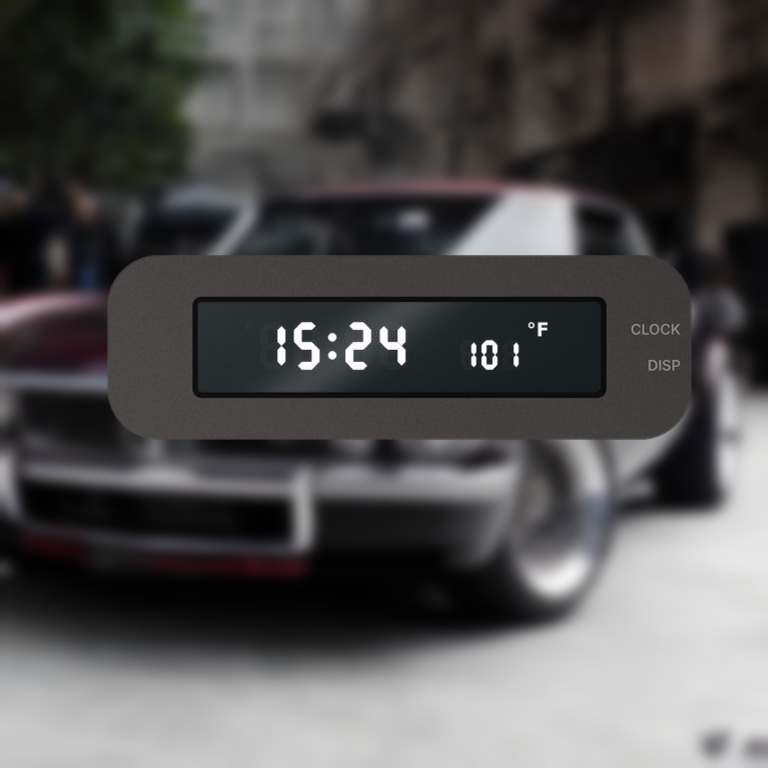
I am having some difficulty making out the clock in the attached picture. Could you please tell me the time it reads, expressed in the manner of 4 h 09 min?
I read 15 h 24 min
